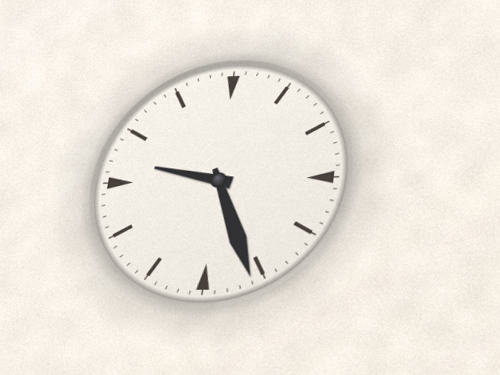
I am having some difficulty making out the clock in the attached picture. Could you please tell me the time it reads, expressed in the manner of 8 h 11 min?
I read 9 h 26 min
